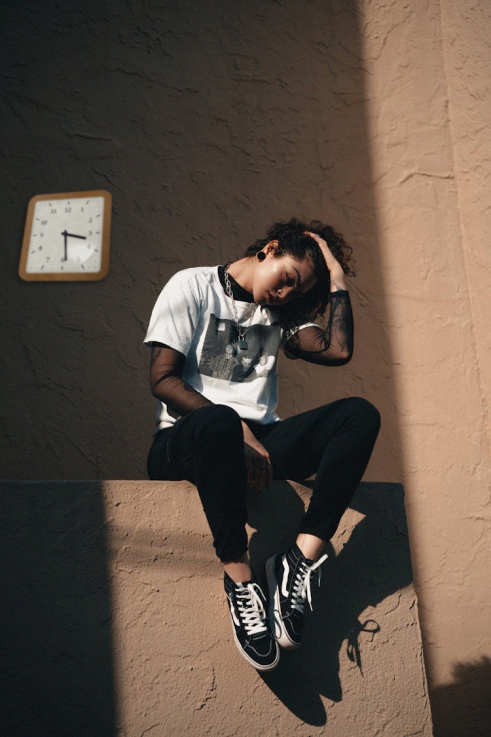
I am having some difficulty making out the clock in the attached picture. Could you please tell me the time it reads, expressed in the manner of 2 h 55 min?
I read 3 h 29 min
